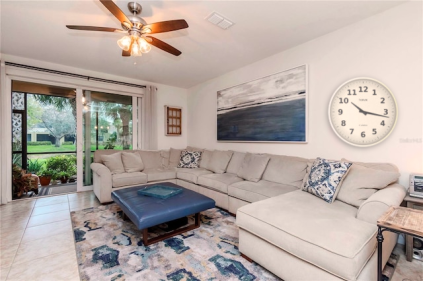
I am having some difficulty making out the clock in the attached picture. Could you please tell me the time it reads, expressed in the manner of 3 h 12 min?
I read 10 h 17 min
